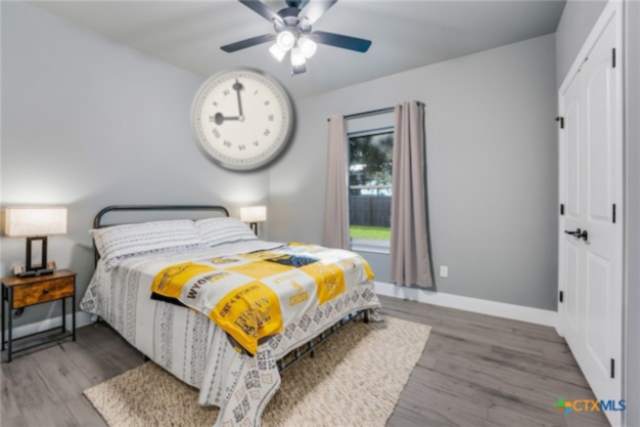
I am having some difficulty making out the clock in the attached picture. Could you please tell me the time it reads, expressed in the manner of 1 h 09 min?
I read 8 h 59 min
